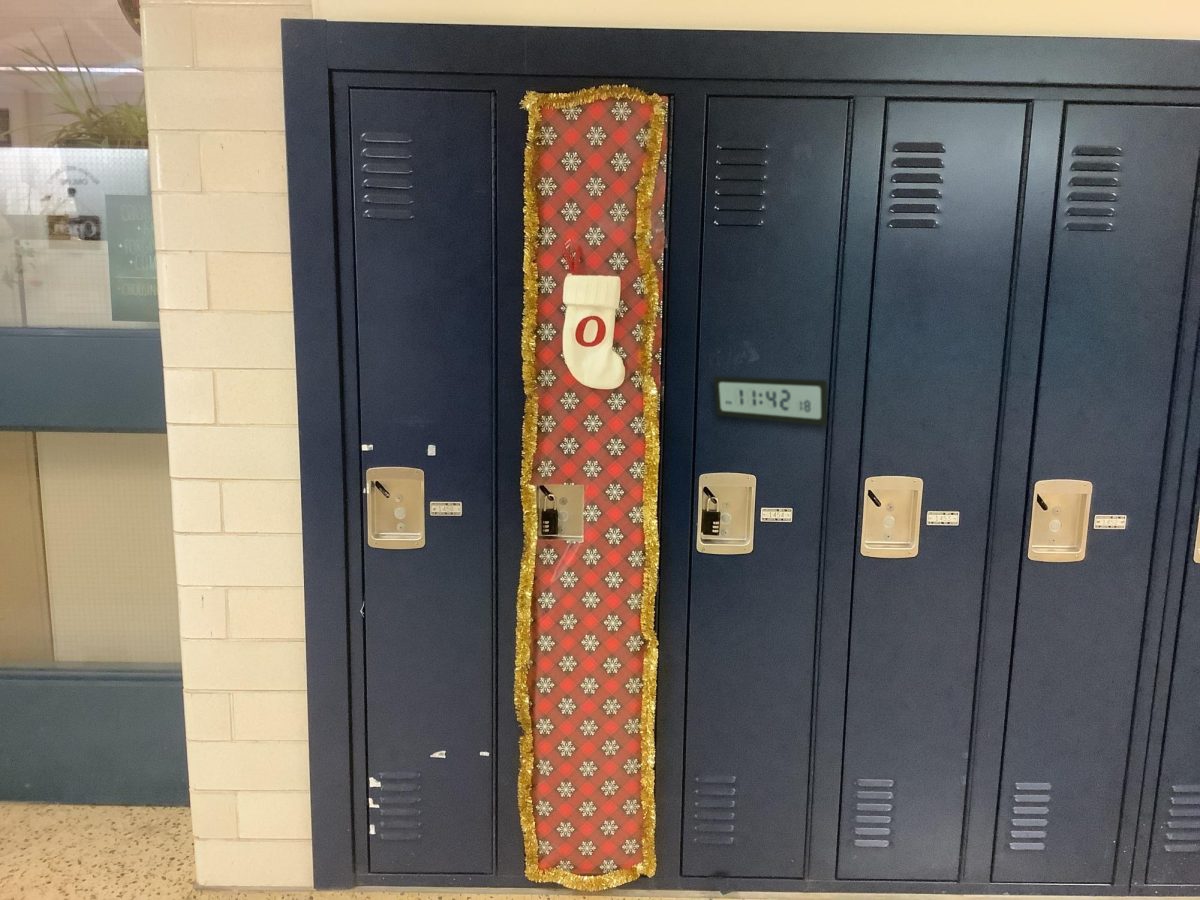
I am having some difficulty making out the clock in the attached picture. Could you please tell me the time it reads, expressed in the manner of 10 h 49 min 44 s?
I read 11 h 42 min 18 s
